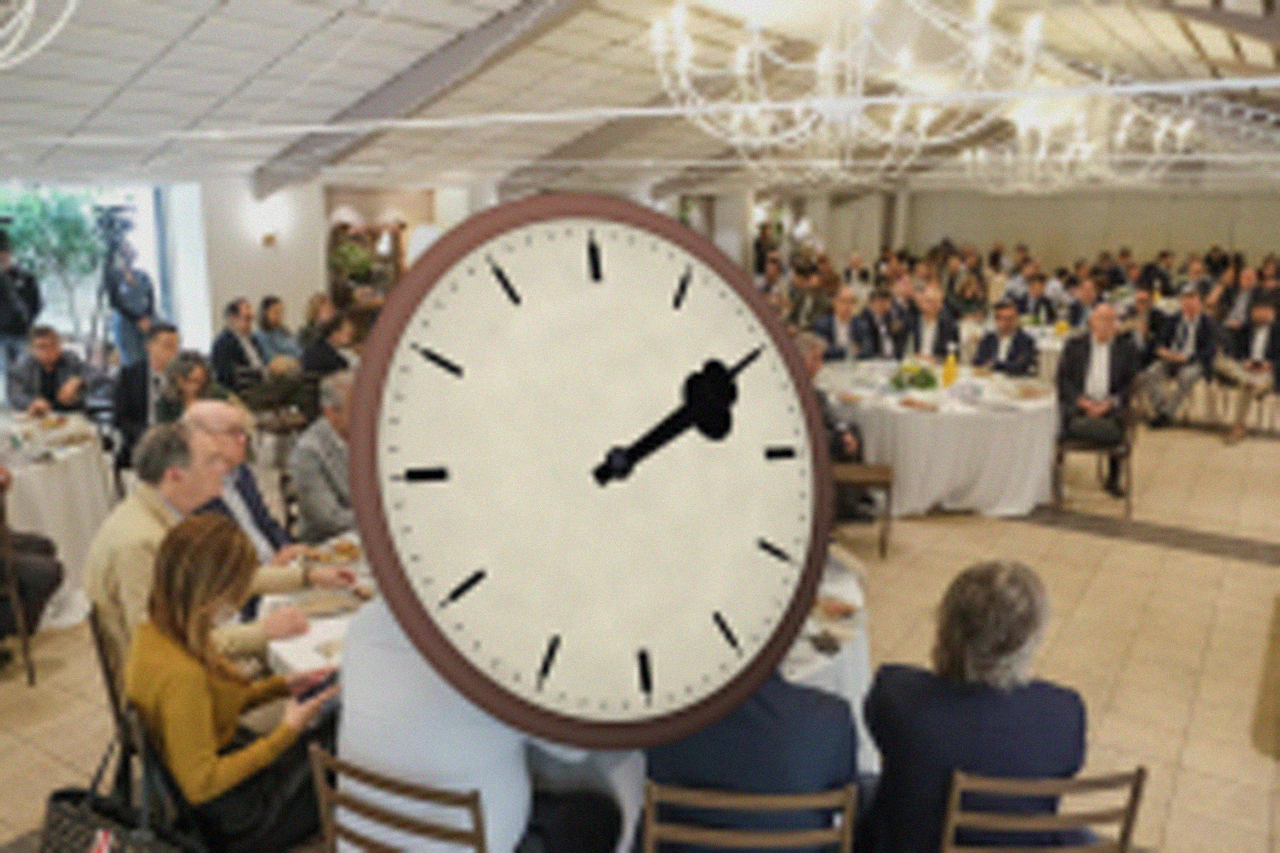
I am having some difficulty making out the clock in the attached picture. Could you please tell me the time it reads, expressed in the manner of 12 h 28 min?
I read 2 h 10 min
